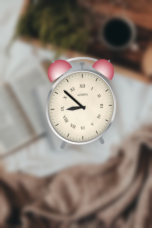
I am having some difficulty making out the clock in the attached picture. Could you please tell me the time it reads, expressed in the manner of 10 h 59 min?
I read 8 h 52 min
